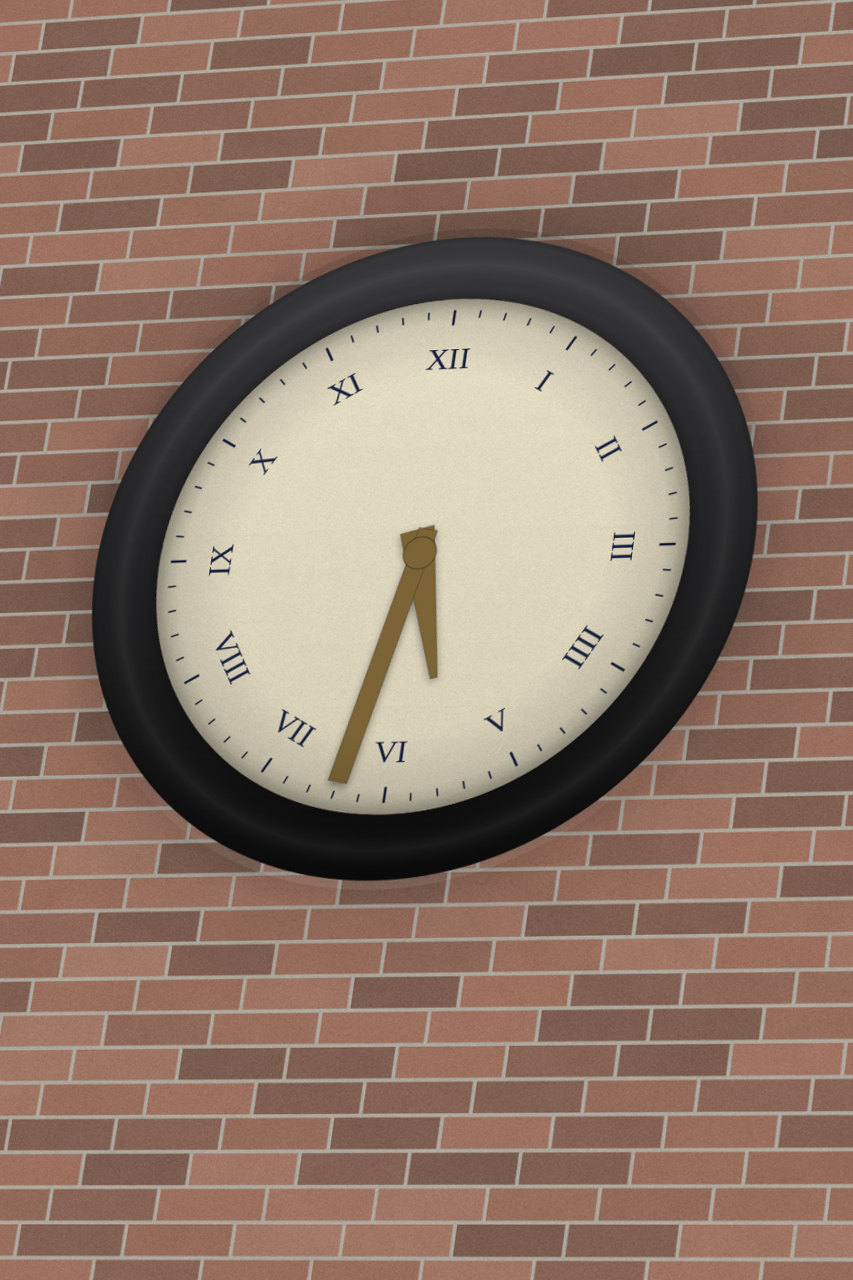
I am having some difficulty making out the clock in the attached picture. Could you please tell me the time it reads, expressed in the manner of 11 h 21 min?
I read 5 h 32 min
